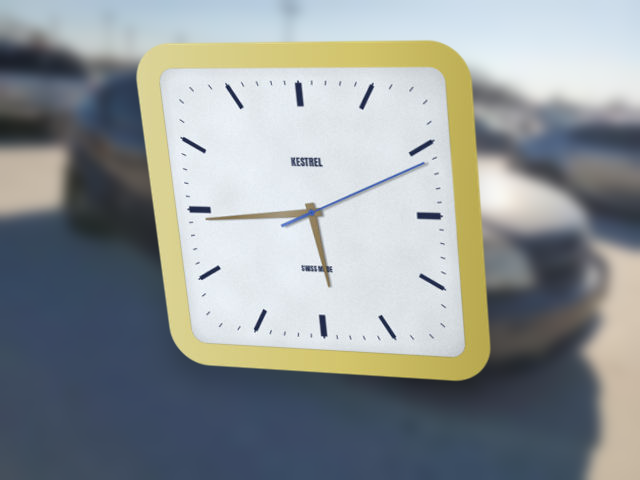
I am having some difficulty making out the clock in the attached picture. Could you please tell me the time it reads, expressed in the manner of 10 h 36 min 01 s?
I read 5 h 44 min 11 s
